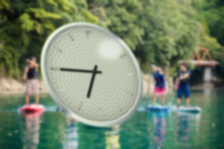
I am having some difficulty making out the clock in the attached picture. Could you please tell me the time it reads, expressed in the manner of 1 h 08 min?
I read 6 h 45 min
